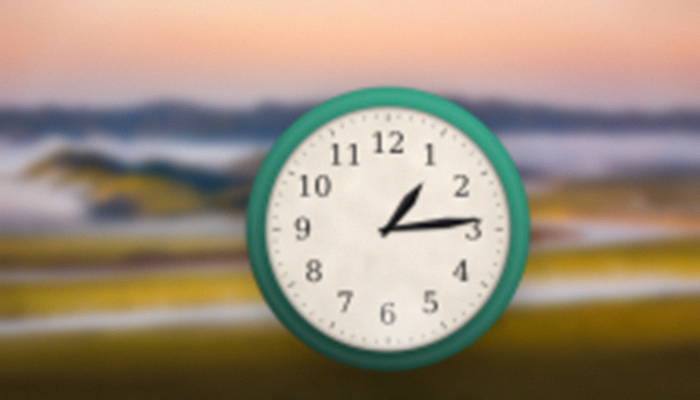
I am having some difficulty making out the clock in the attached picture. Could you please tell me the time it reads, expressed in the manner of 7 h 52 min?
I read 1 h 14 min
